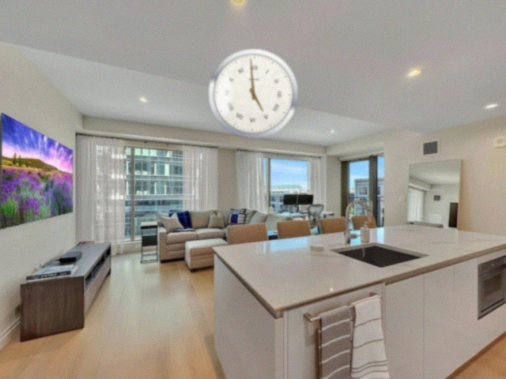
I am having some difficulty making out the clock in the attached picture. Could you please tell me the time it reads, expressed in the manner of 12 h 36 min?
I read 4 h 59 min
